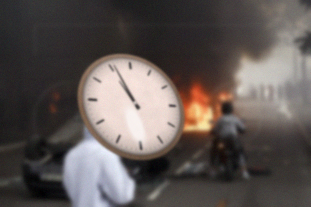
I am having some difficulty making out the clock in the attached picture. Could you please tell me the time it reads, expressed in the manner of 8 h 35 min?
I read 10 h 56 min
